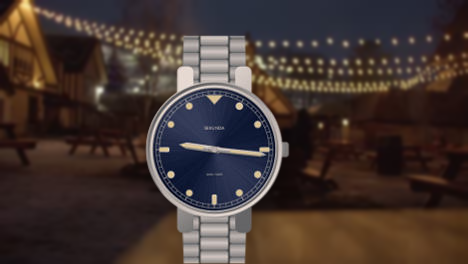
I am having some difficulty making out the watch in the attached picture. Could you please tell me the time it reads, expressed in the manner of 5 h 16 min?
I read 9 h 16 min
